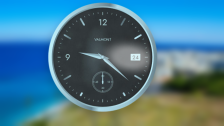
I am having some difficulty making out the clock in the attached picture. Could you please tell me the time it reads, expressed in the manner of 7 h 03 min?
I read 9 h 22 min
